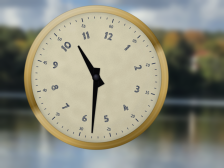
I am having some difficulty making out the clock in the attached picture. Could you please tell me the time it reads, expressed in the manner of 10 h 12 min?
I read 10 h 28 min
